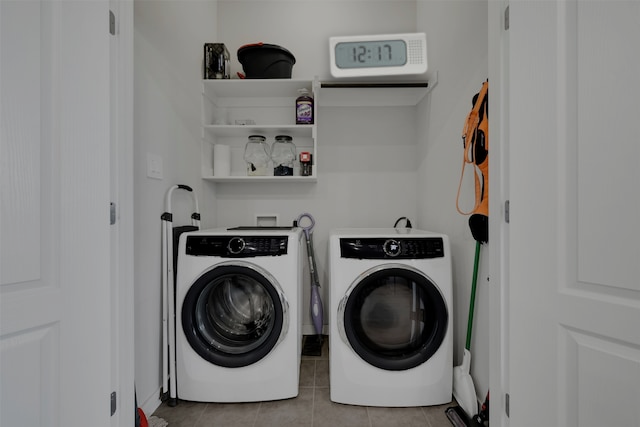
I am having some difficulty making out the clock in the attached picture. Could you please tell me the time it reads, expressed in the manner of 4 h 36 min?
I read 12 h 17 min
